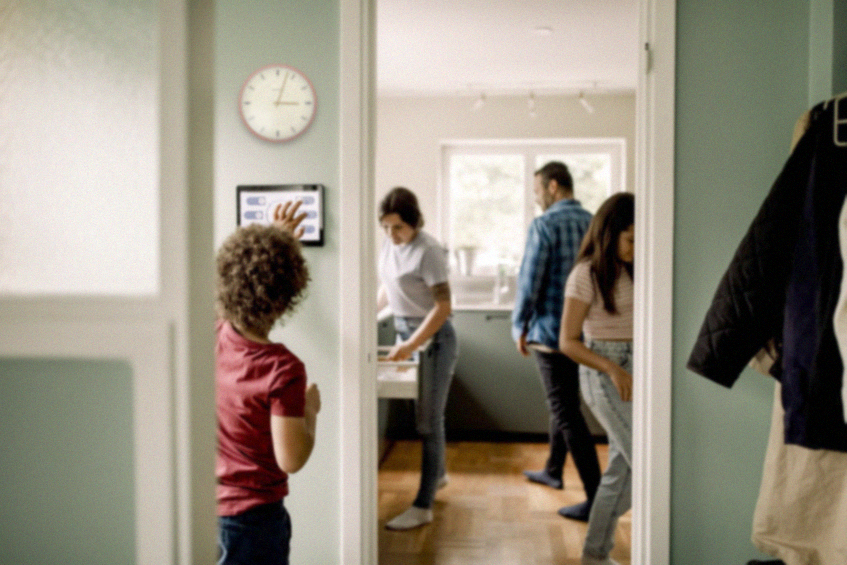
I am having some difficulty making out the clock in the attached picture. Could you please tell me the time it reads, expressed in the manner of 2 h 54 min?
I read 3 h 03 min
